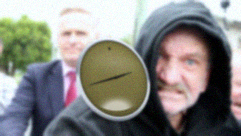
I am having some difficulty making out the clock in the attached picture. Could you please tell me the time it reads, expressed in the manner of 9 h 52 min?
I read 2 h 44 min
